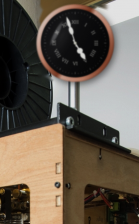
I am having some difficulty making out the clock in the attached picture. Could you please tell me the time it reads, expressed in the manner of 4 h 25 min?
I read 4 h 57 min
